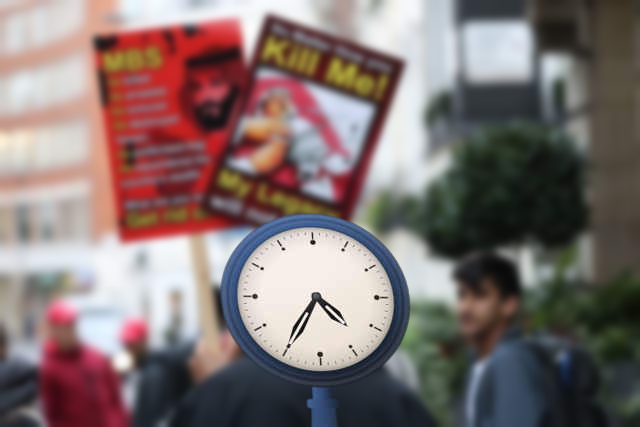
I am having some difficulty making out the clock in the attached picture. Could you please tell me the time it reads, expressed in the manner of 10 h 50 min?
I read 4 h 35 min
